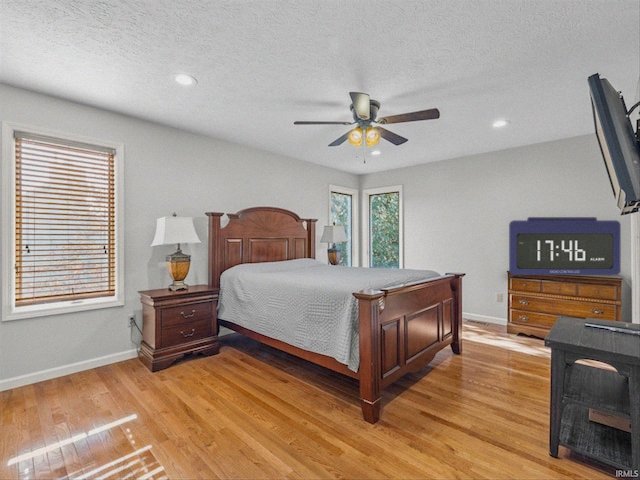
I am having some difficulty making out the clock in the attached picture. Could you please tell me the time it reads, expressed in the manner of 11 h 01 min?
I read 17 h 46 min
